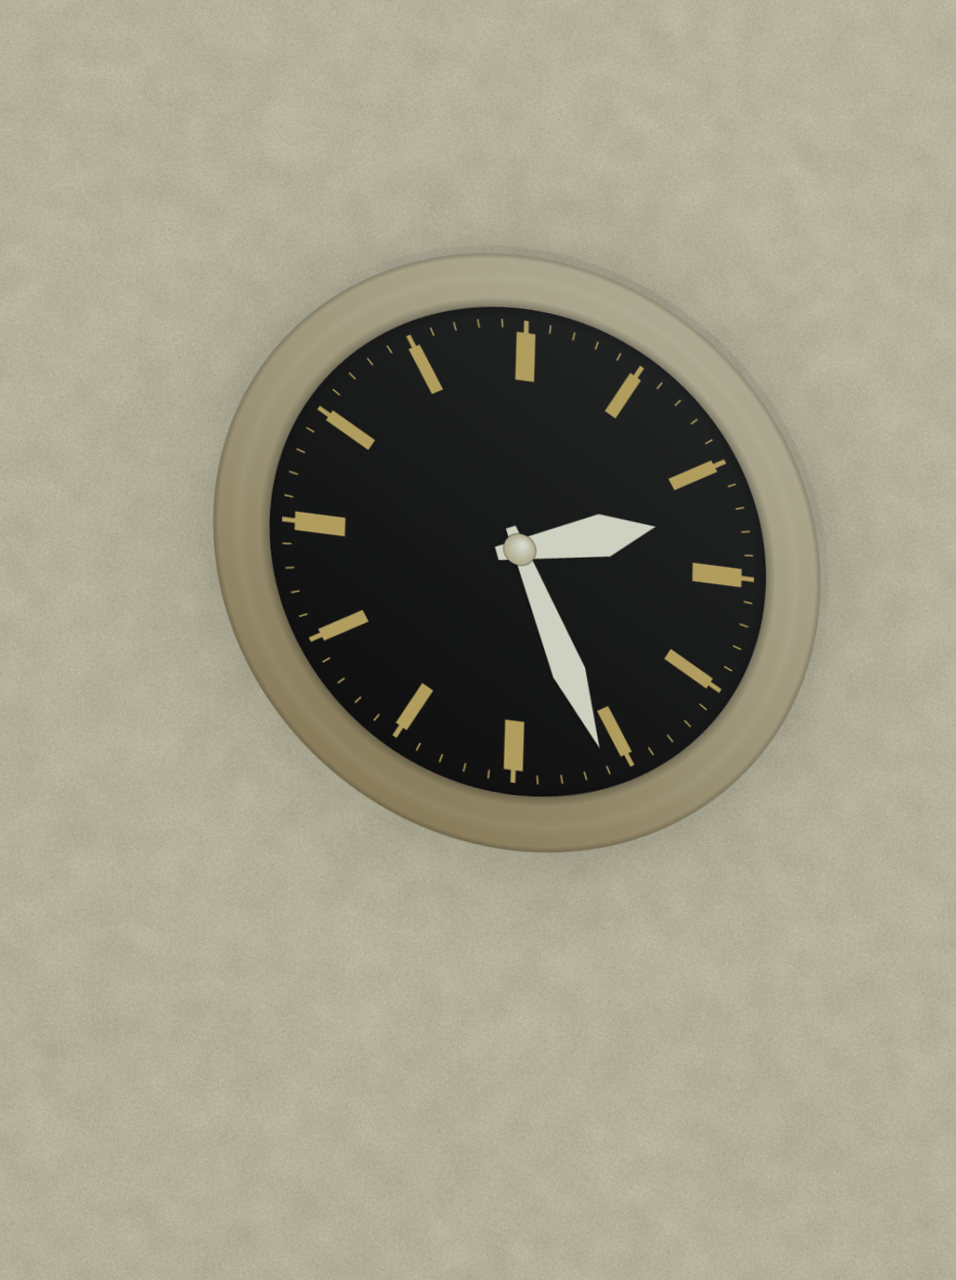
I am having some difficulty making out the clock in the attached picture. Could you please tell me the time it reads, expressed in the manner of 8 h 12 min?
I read 2 h 26 min
